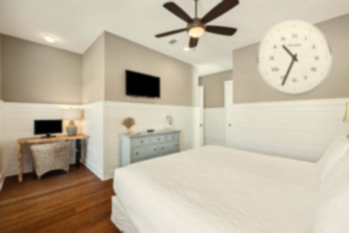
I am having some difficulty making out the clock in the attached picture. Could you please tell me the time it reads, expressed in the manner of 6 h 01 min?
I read 10 h 34 min
